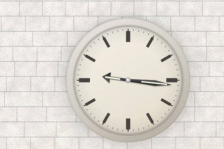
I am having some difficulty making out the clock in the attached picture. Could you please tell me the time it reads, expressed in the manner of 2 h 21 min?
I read 9 h 16 min
